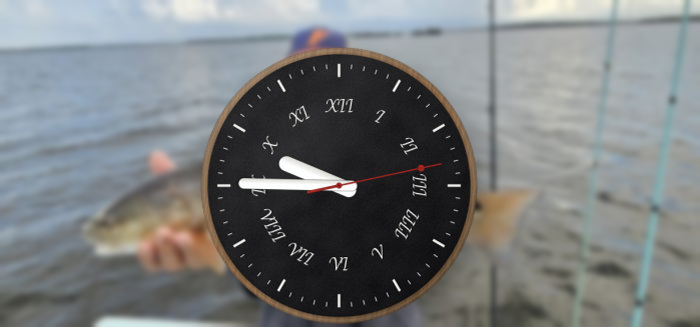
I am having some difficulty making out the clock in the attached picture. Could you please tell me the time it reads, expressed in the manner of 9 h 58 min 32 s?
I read 9 h 45 min 13 s
